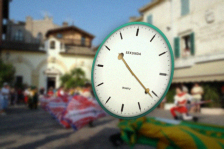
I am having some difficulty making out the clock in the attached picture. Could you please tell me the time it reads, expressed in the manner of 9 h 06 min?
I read 10 h 21 min
